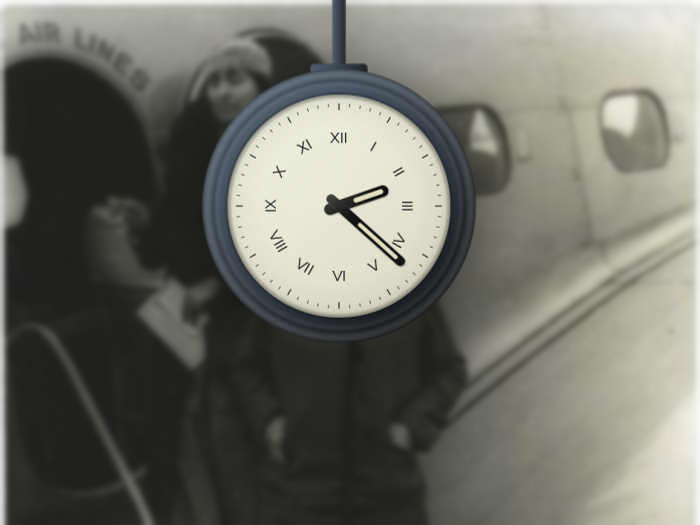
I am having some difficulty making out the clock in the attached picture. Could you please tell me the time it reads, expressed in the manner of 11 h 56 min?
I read 2 h 22 min
